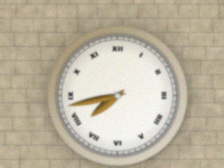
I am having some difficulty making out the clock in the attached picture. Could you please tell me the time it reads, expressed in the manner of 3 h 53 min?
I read 7 h 43 min
